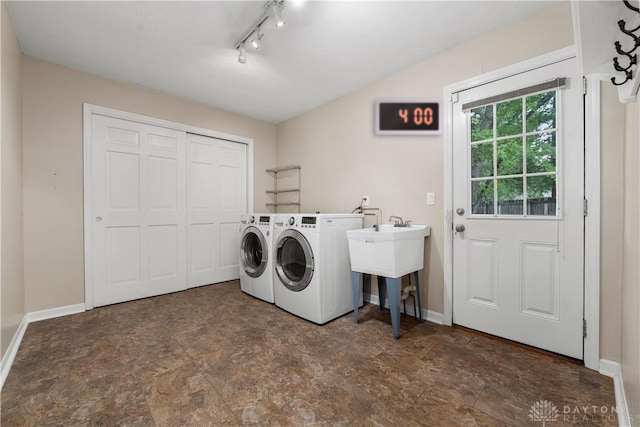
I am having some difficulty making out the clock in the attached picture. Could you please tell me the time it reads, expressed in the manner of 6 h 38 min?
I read 4 h 00 min
